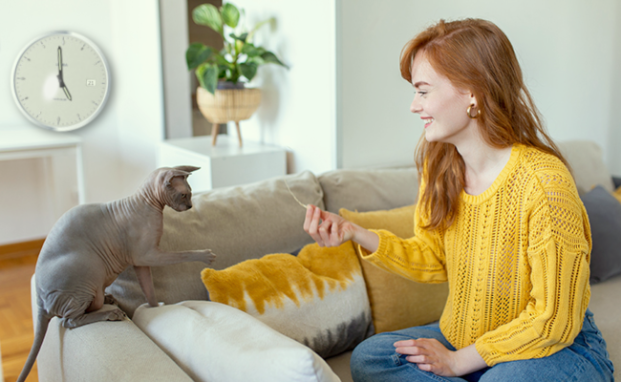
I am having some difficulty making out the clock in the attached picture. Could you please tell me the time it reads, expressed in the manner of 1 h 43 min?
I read 4 h 59 min
